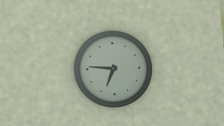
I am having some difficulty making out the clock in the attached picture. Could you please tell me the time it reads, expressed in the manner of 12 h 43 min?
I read 6 h 46 min
